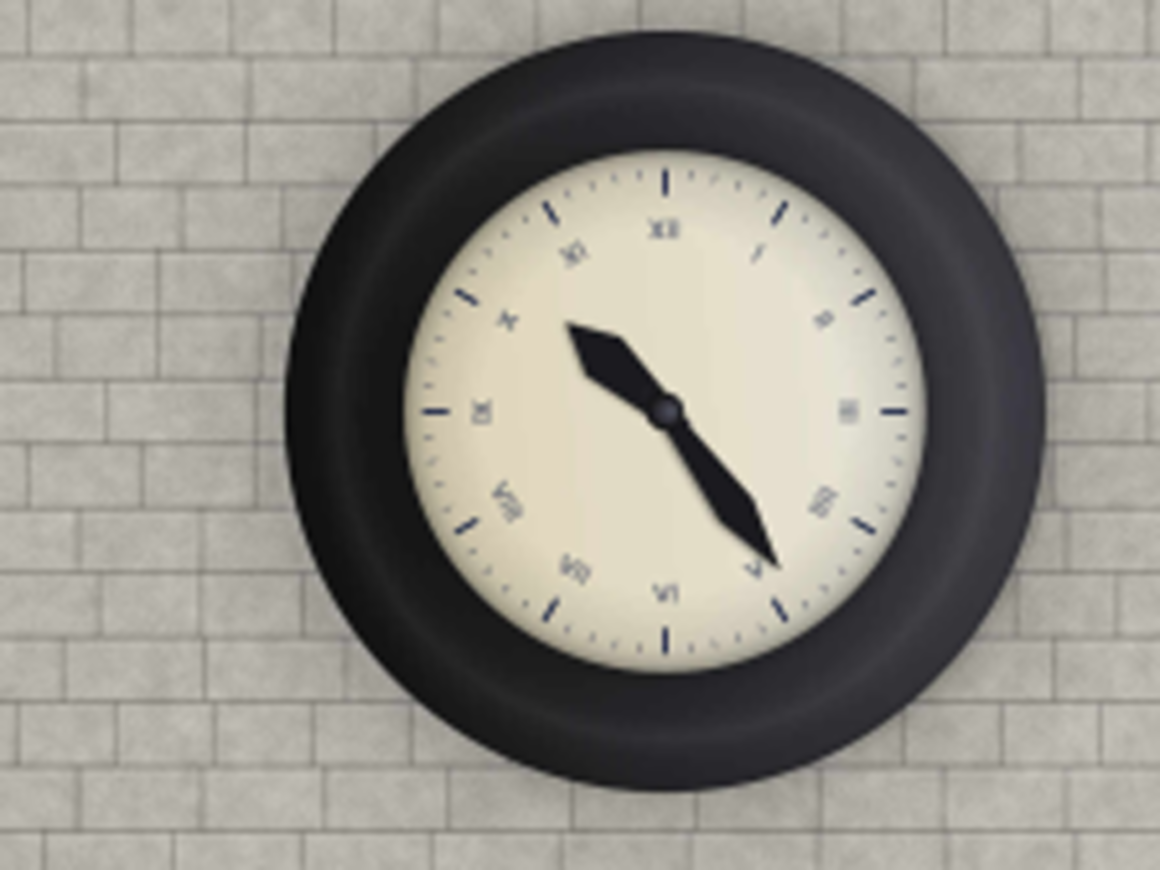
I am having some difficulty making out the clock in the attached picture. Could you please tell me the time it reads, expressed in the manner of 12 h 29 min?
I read 10 h 24 min
